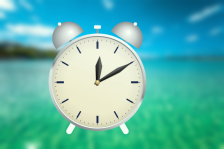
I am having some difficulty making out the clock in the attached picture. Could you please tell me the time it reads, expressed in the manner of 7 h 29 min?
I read 12 h 10 min
